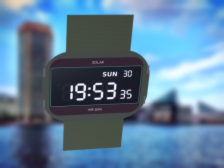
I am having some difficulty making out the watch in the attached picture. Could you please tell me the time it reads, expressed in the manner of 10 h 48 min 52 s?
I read 19 h 53 min 35 s
